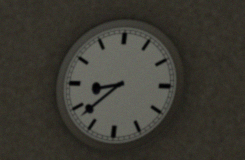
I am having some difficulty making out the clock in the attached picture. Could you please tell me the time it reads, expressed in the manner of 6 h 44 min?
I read 8 h 38 min
